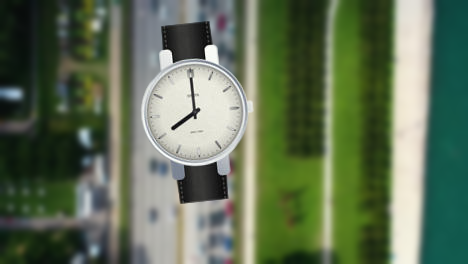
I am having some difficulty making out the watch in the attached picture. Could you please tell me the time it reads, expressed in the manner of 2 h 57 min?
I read 8 h 00 min
